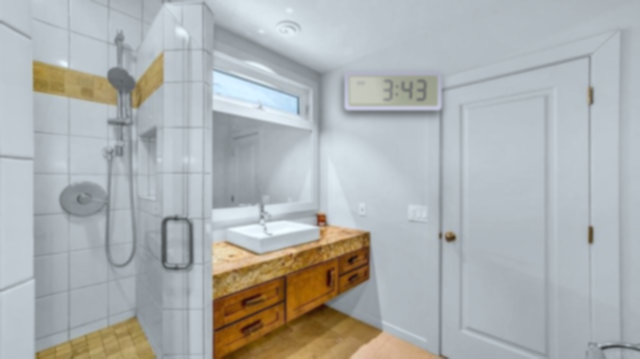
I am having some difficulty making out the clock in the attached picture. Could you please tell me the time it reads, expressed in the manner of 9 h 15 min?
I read 3 h 43 min
